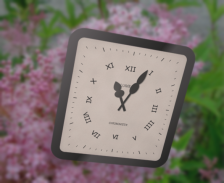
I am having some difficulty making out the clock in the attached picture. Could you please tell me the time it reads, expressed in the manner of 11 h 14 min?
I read 11 h 04 min
